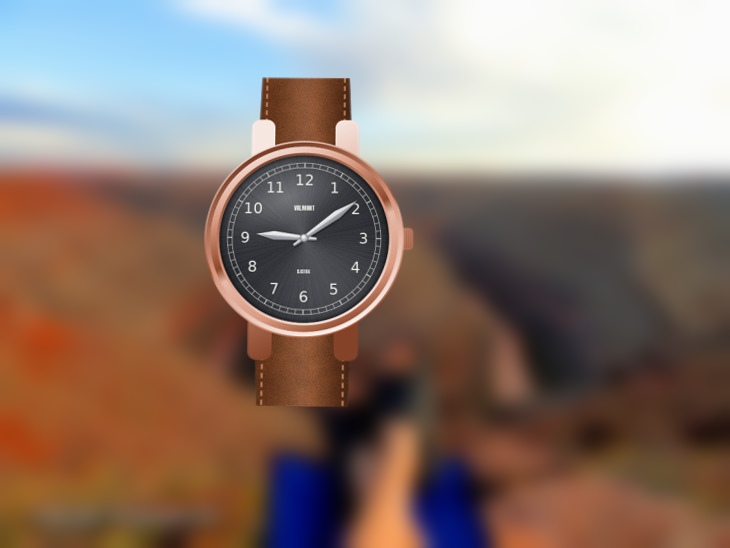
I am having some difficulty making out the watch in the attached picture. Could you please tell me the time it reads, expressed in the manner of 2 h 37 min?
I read 9 h 09 min
